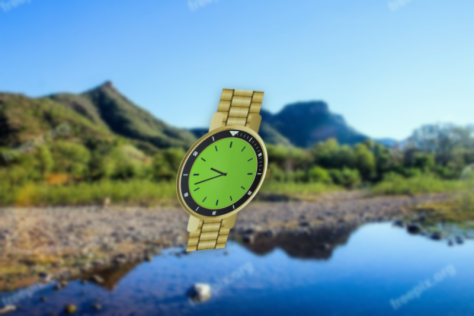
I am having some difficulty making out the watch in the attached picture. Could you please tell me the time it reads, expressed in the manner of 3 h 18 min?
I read 9 h 42 min
